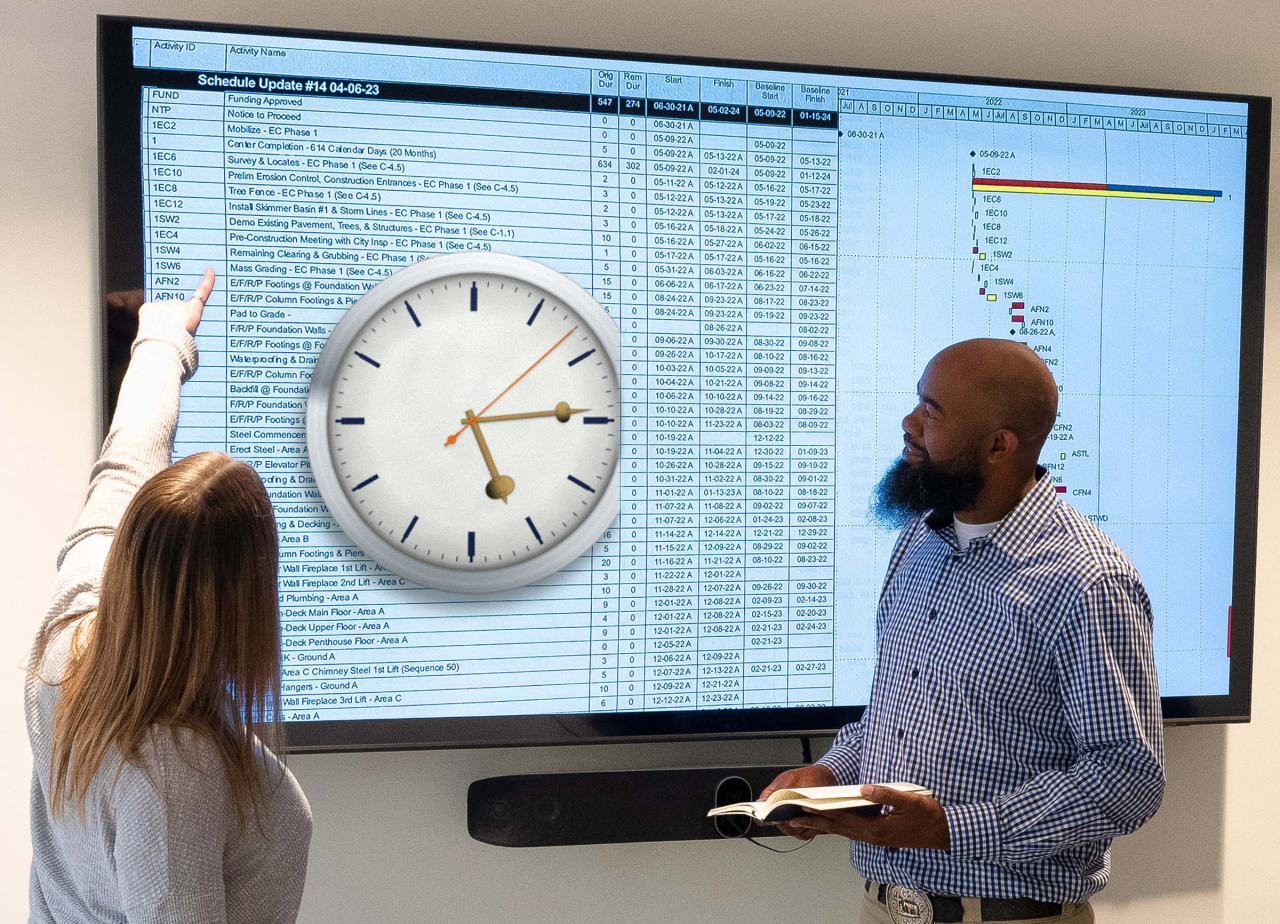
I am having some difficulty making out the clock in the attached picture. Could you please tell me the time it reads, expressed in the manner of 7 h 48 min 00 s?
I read 5 h 14 min 08 s
